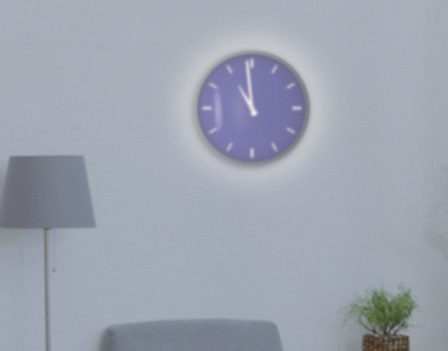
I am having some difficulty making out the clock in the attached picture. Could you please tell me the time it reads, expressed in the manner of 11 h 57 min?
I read 10 h 59 min
